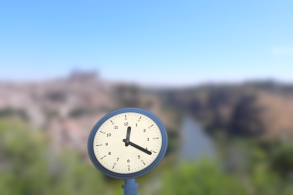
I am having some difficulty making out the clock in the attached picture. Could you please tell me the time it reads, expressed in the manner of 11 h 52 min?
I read 12 h 21 min
